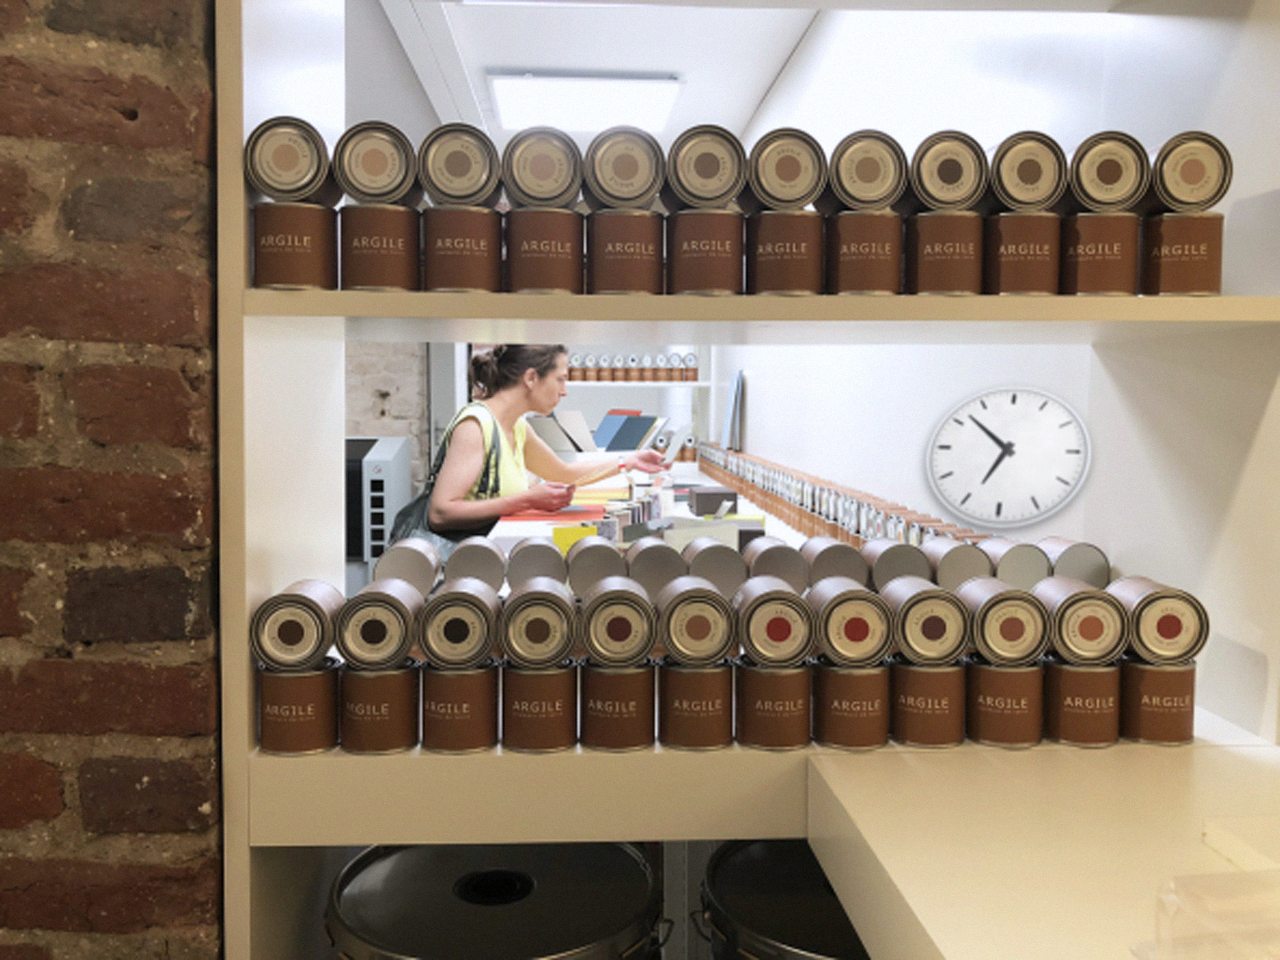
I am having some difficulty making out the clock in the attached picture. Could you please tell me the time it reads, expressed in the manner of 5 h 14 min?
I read 6 h 52 min
